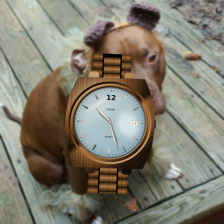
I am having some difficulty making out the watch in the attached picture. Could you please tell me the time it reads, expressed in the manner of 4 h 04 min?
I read 10 h 27 min
